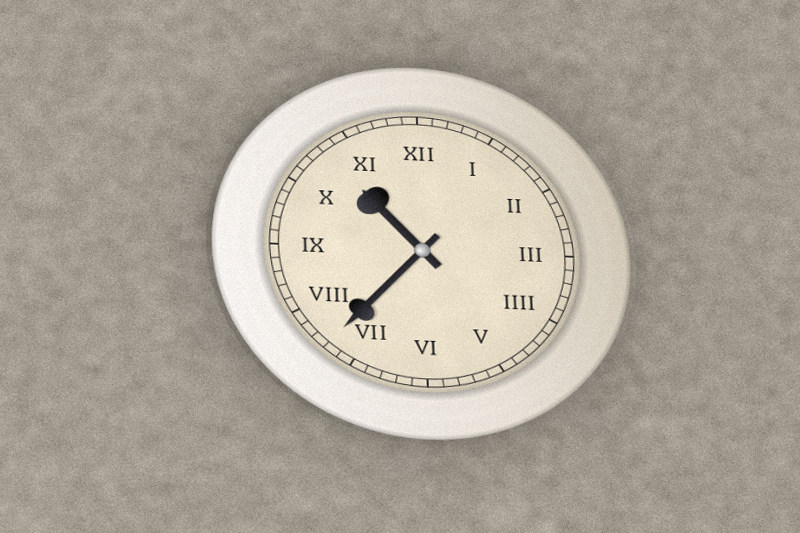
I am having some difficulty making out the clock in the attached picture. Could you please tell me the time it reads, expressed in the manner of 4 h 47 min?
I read 10 h 37 min
